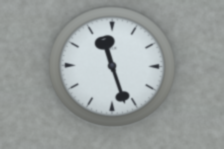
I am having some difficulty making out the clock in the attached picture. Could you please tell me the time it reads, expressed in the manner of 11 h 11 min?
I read 11 h 27 min
